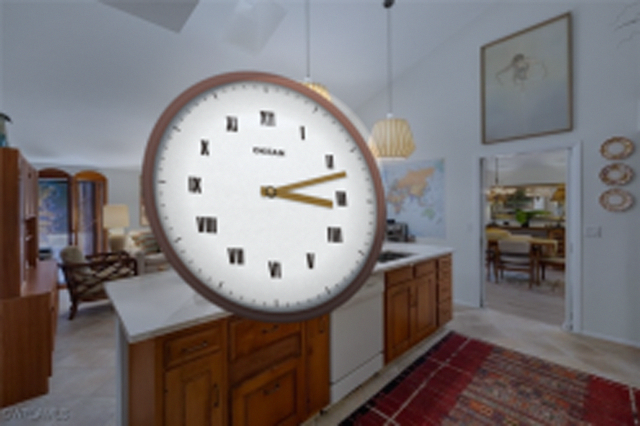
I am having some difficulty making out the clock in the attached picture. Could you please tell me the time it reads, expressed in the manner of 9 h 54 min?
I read 3 h 12 min
